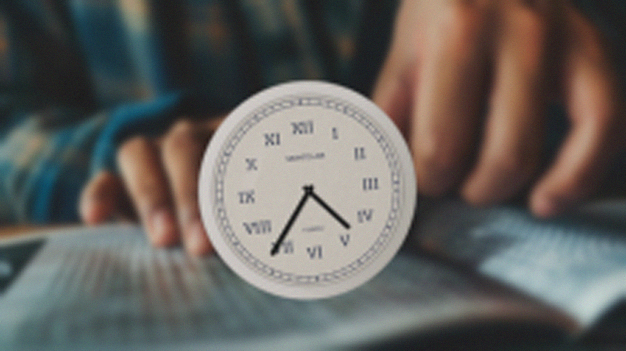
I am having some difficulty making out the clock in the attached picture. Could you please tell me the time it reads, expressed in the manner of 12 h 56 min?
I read 4 h 36 min
